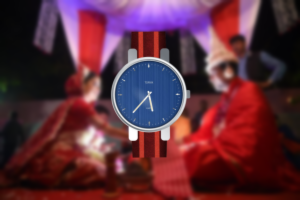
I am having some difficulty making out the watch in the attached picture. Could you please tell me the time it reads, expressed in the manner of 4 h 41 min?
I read 5 h 37 min
